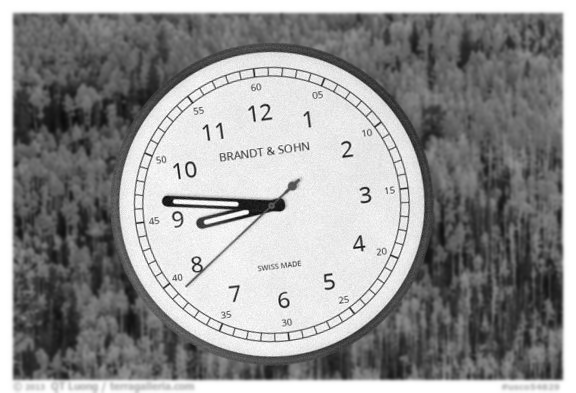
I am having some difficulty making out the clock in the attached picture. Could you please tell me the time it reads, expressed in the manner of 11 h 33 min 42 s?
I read 8 h 46 min 39 s
